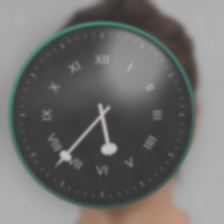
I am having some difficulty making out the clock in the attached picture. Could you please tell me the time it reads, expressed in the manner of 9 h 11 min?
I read 5 h 37 min
